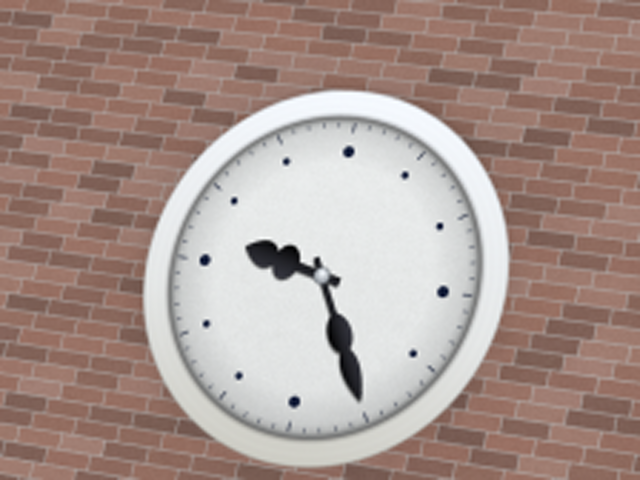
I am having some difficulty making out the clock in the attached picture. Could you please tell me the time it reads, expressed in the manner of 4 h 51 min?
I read 9 h 25 min
